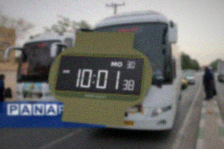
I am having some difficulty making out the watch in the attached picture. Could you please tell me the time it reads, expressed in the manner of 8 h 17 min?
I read 10 h 01 min
